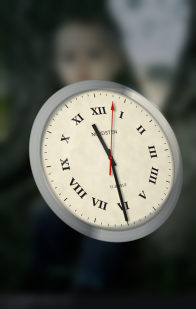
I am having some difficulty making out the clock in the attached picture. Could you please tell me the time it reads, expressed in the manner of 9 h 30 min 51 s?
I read 11 h 30 min 03 s
